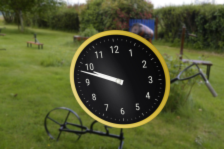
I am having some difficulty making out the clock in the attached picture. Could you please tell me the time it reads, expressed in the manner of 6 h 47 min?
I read 9 h 48 min
